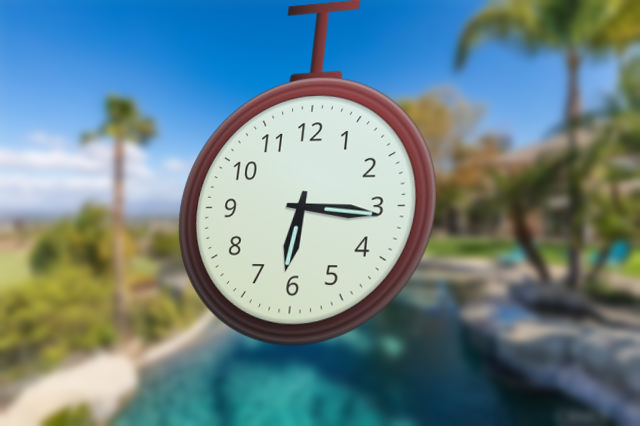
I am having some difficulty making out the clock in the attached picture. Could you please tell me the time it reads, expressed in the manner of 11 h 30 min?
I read 6 h 16 min
